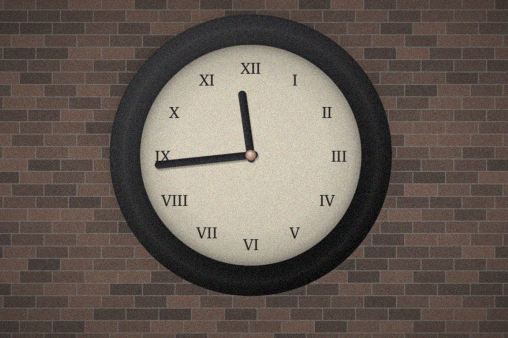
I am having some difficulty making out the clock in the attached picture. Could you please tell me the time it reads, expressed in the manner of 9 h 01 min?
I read 11 h 44 min
